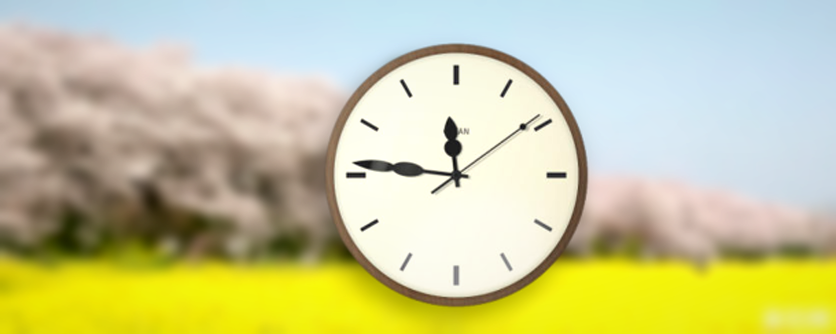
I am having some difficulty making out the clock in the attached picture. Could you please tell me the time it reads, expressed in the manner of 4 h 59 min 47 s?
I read 11 h 46 min 09 s
